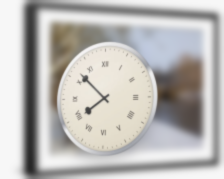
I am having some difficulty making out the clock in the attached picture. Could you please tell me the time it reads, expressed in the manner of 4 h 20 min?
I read 7 h 52 min
